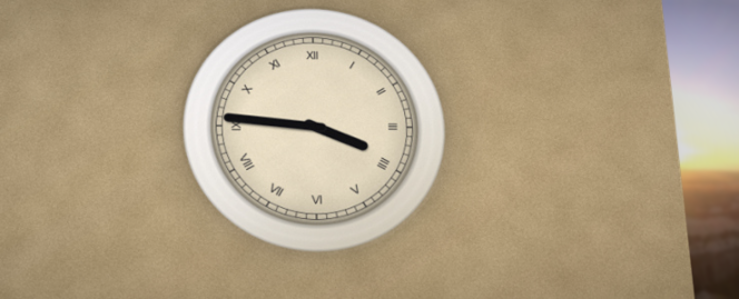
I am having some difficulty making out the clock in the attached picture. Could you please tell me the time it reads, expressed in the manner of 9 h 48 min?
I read 3 h 46 min
